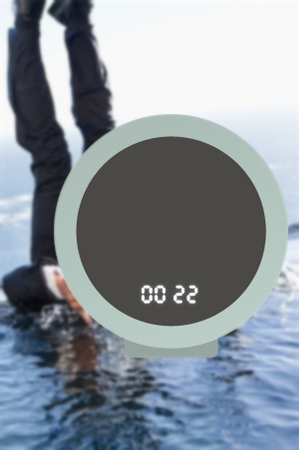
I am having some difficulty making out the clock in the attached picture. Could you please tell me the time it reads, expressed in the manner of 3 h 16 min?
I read 0 h 22 min
